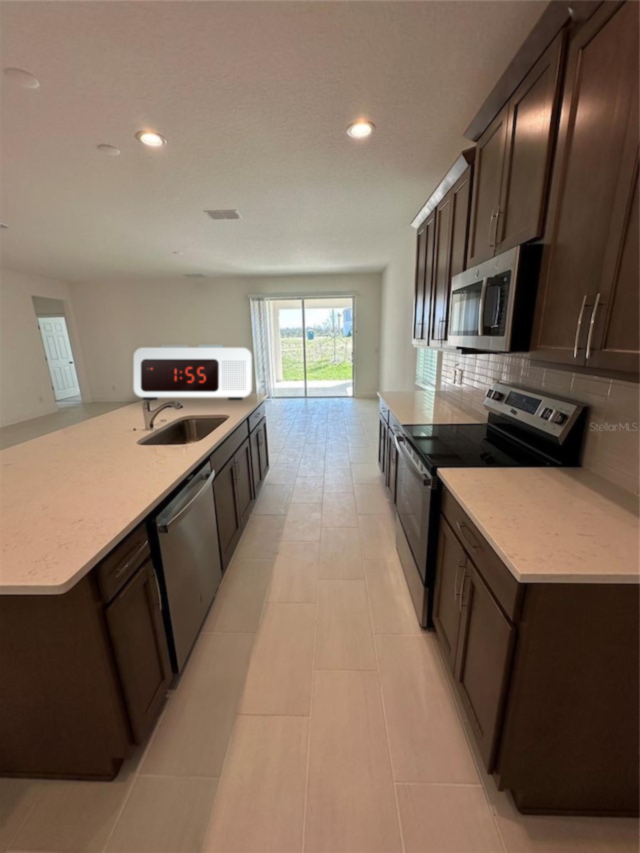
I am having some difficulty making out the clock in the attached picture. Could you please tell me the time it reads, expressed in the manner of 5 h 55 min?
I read 1 h 55 min
